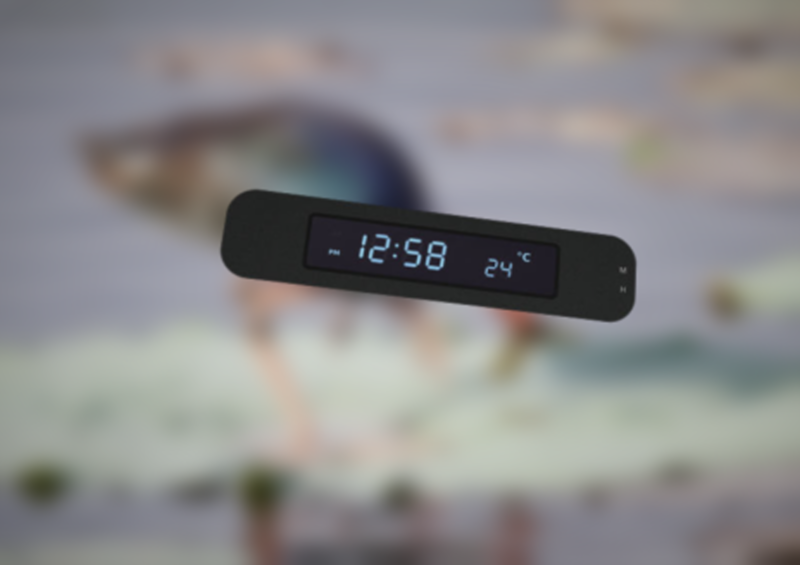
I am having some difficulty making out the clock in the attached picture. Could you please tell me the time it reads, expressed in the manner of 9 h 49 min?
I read 12 h 58 min
